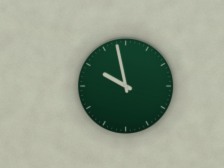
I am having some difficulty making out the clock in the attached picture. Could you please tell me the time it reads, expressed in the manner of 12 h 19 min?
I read 9 h 58 min
